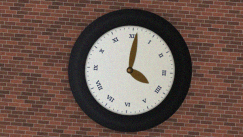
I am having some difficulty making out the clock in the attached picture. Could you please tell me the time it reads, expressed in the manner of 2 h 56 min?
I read 4 h 01 min
